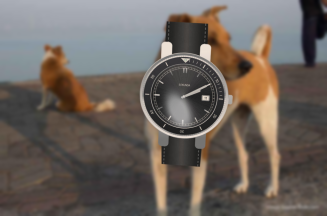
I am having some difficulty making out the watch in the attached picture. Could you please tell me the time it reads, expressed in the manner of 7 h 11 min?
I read 2 h 10 min
